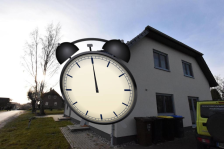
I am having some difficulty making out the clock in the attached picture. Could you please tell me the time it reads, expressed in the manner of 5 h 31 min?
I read 12 h 00 min
